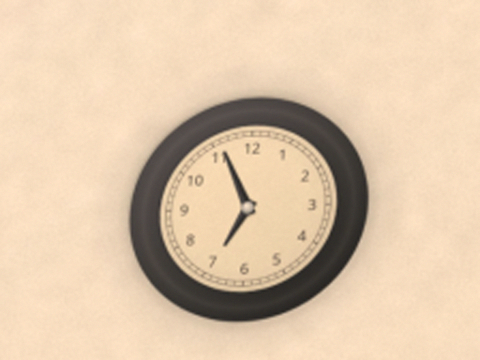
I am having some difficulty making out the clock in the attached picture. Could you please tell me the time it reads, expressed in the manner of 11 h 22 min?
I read 6 h 56 min
